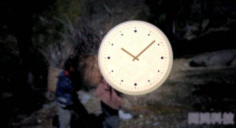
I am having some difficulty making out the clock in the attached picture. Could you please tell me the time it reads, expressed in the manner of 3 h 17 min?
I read 10 h 08 min
